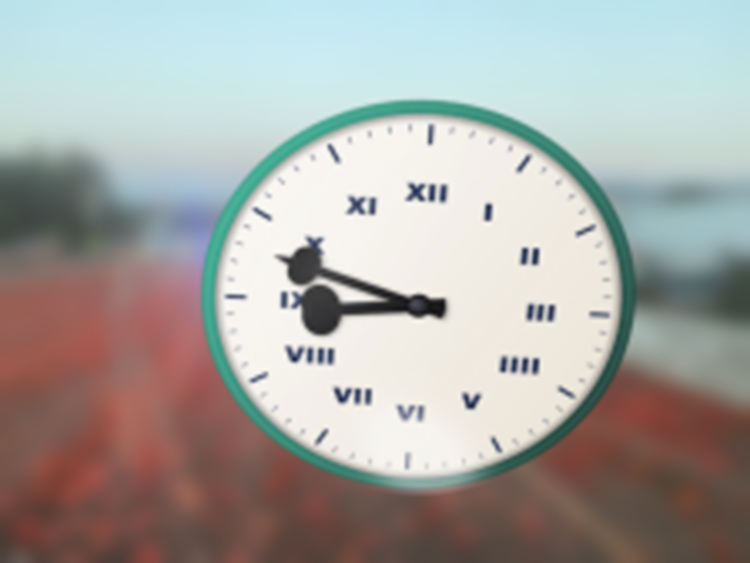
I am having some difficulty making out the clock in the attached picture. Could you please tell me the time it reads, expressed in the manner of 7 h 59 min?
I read 8 h 48 min
